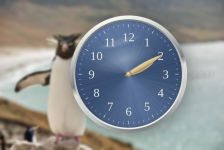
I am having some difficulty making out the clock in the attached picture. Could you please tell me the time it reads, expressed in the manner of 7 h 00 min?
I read 2 h 10 min
